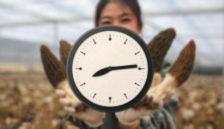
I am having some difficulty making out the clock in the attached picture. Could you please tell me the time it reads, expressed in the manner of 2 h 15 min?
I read 8 h 14 min
